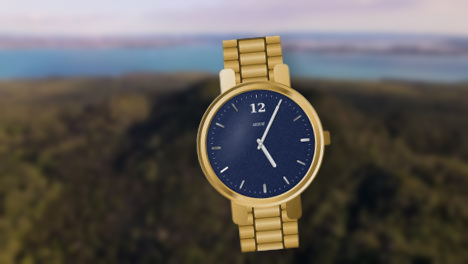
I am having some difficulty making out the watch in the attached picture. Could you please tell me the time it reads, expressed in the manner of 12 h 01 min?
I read 5 h 05 min
